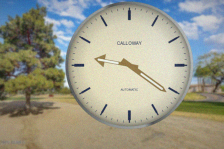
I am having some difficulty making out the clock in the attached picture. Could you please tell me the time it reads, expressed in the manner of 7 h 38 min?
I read 9 h 21 min
